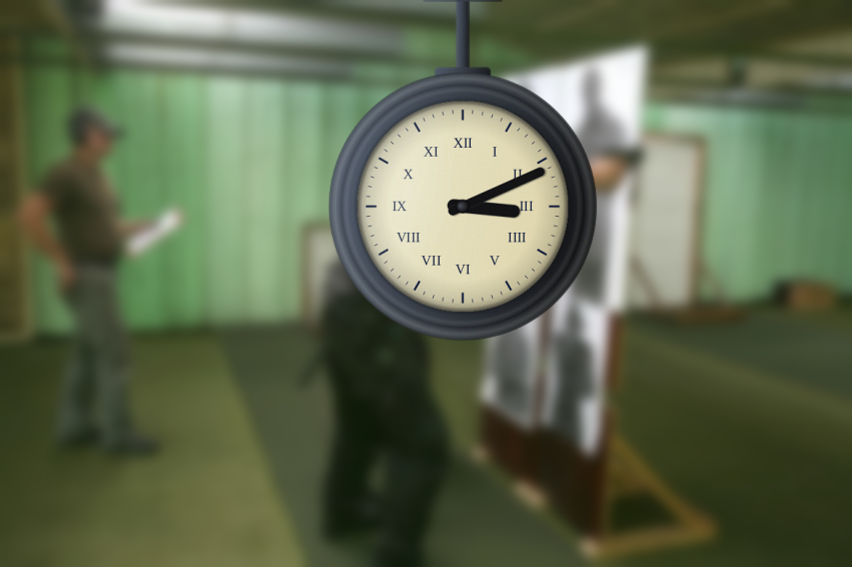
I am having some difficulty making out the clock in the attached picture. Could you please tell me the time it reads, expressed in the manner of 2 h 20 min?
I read 3 h 11 min
